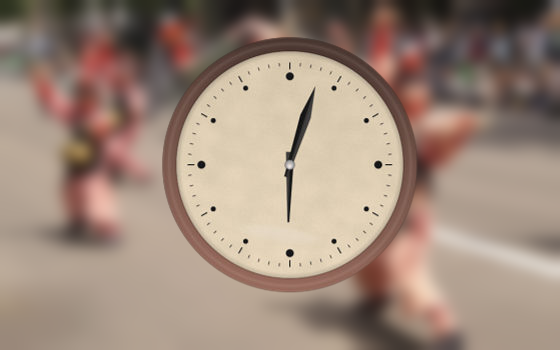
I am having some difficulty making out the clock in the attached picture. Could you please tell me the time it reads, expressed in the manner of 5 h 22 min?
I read 6 h 03 min
